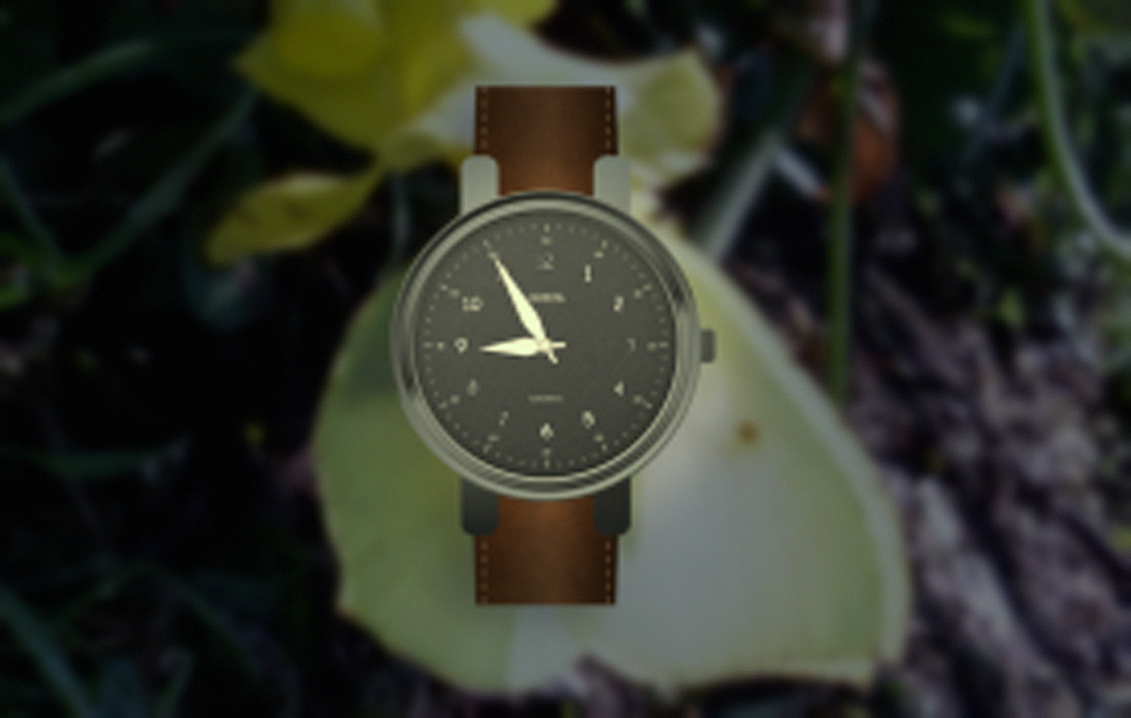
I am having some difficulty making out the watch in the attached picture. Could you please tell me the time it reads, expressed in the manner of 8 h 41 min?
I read 8 h 55 min
